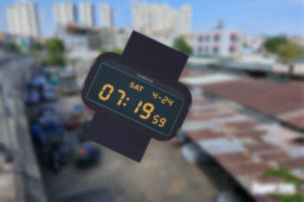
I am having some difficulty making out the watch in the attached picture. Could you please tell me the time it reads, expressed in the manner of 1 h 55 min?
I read 7 h 19 min
